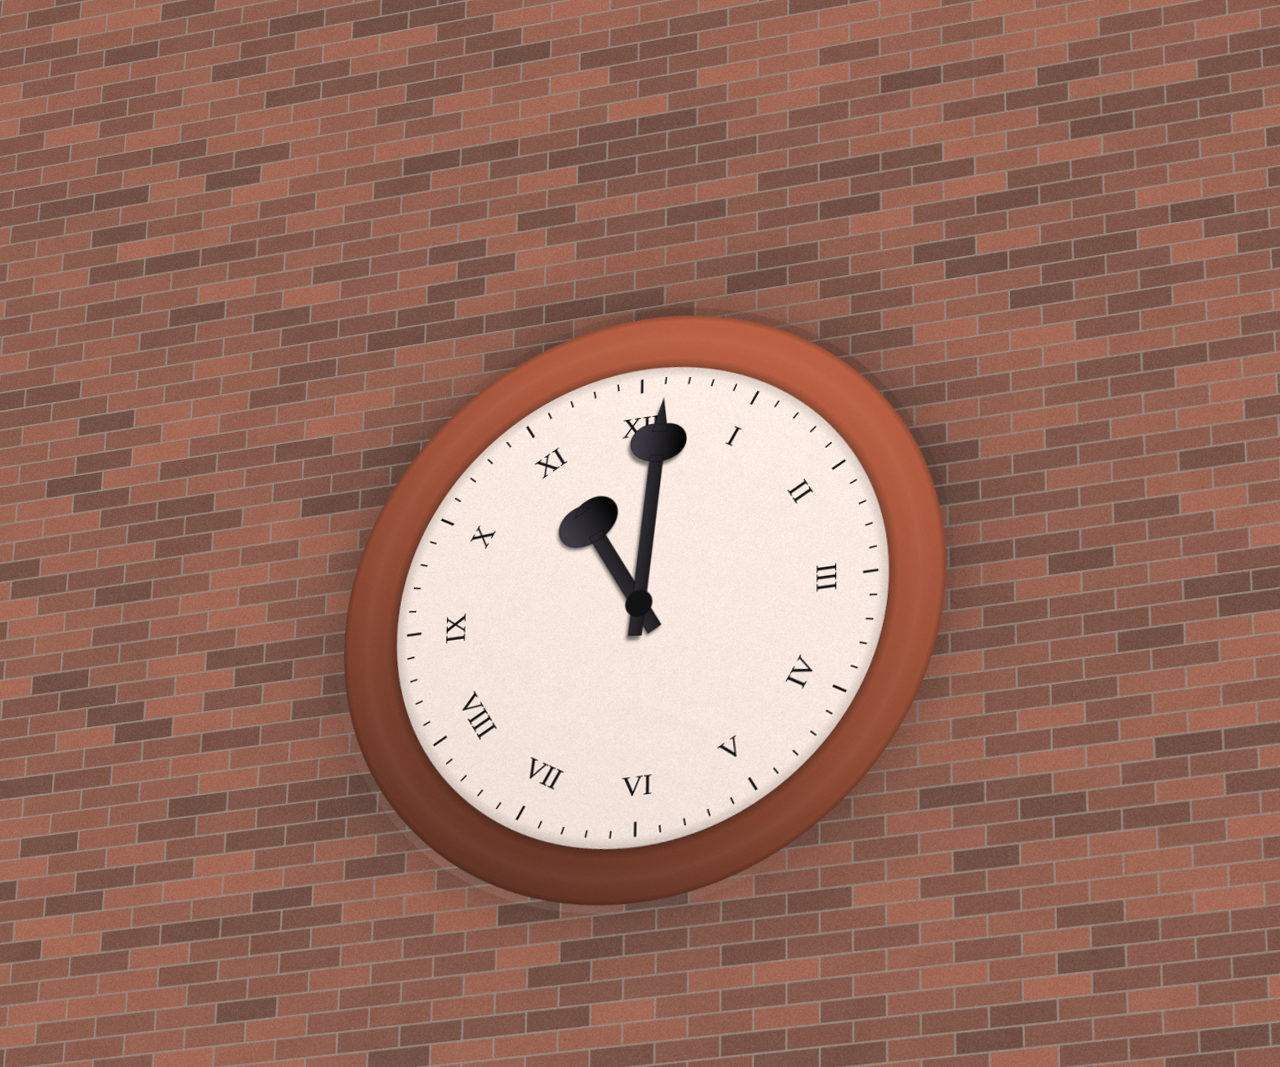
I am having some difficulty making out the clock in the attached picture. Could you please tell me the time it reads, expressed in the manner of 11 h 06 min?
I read 11 h 01 min
